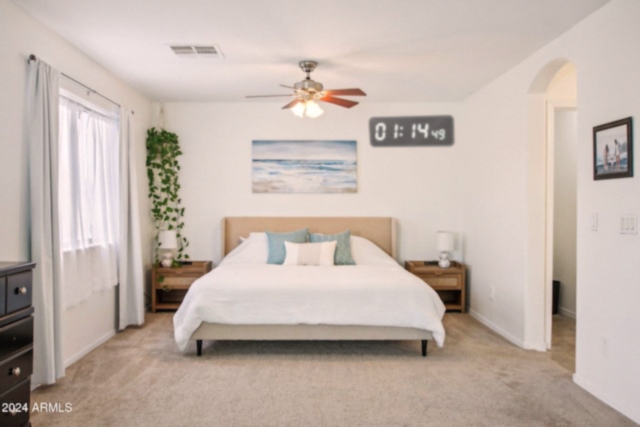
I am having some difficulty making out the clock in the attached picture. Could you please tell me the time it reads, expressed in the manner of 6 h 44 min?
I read 1 h 14 min
